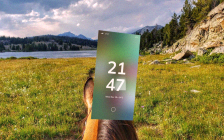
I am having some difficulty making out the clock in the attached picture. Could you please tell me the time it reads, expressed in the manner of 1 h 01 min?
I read 21 h 47 min
